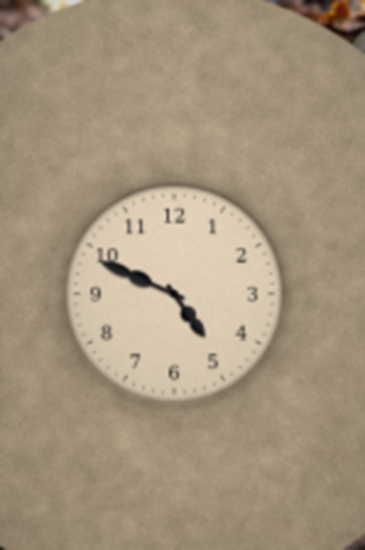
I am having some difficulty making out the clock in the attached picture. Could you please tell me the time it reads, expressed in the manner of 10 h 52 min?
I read 4 h 49 min
